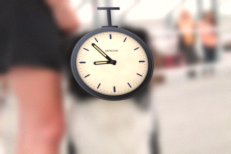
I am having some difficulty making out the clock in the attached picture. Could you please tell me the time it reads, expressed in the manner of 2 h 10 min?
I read 8 h 53 min
